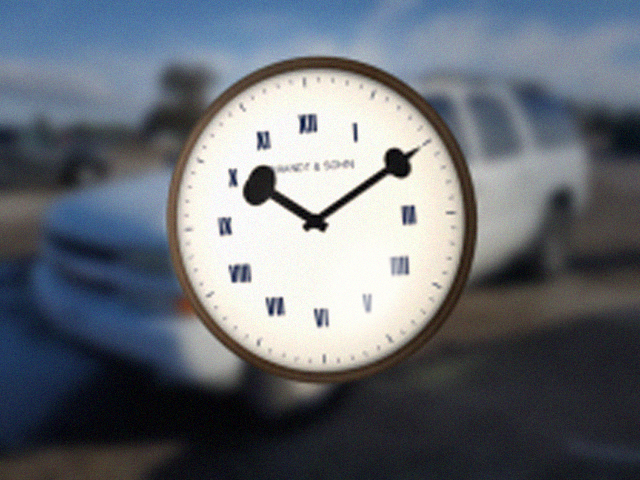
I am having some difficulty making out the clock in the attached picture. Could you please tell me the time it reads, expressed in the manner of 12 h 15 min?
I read 10 h 10 min
